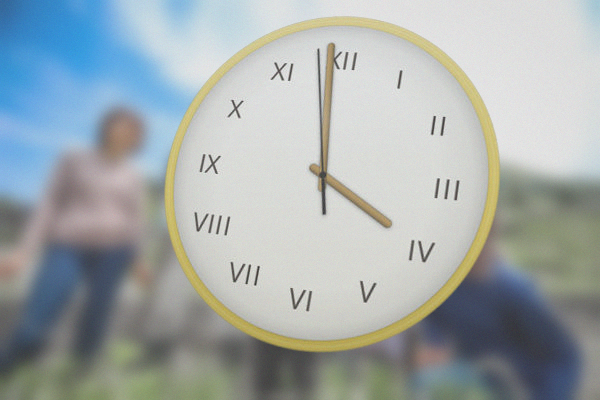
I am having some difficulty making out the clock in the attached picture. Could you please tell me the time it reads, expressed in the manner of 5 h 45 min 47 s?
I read 3 h 58 min 58 s
